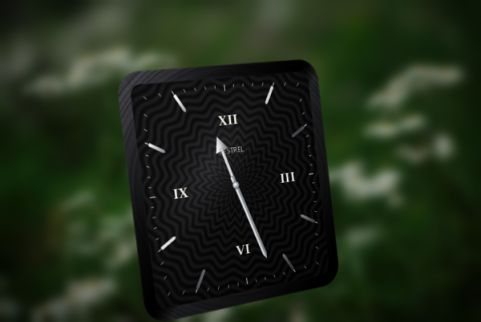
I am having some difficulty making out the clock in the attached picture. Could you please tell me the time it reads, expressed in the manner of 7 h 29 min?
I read 11 h 27 min
